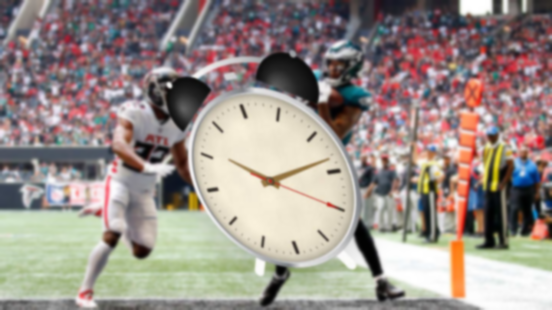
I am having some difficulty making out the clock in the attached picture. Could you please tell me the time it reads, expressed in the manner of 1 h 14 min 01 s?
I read 10 h 13 min 20 s
